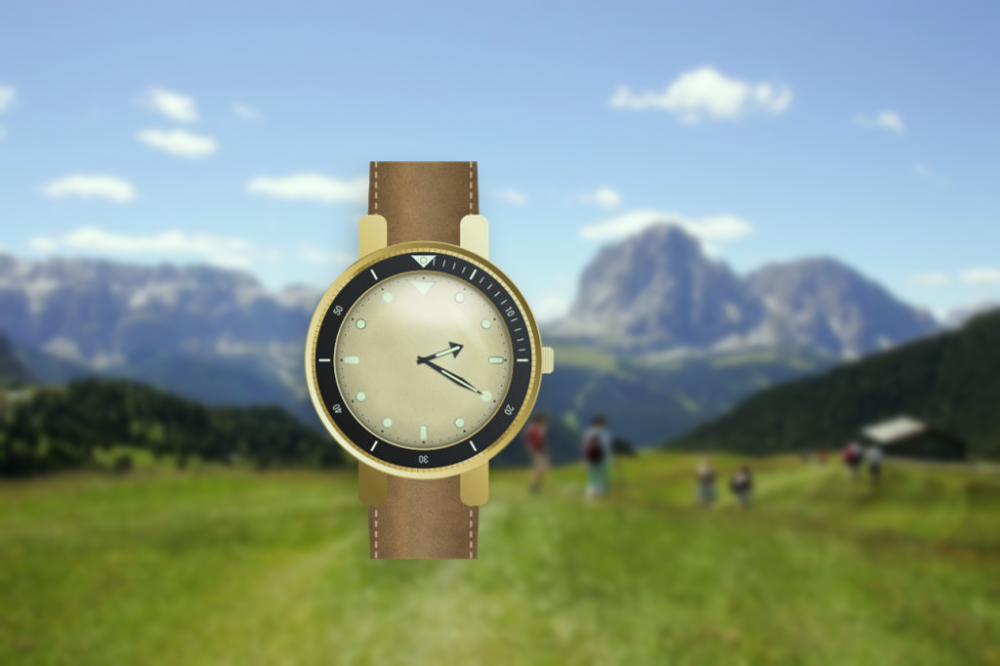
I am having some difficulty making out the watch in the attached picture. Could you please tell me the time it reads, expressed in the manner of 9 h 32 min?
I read 2 h 20 min
